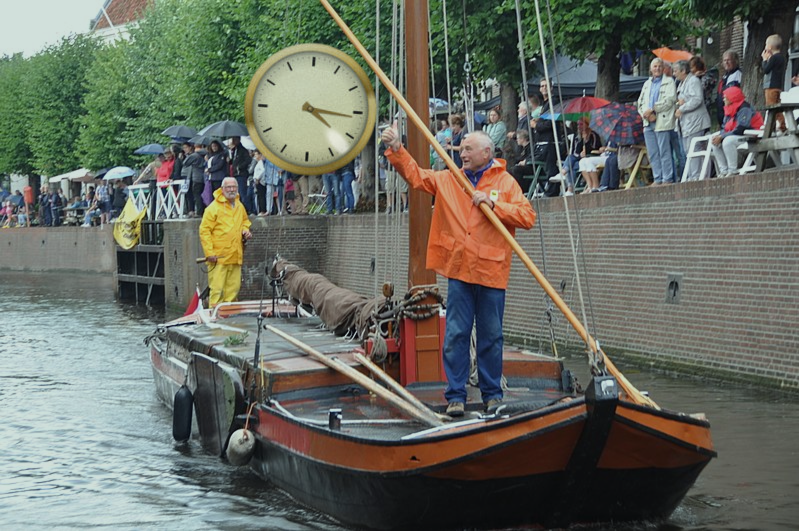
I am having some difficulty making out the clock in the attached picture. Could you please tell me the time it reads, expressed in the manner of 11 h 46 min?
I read 4 h 16 min
